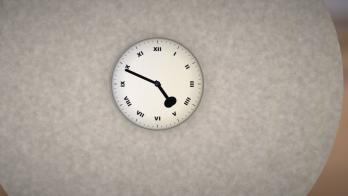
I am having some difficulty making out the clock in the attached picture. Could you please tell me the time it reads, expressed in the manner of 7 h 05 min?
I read 4 h 49 min
